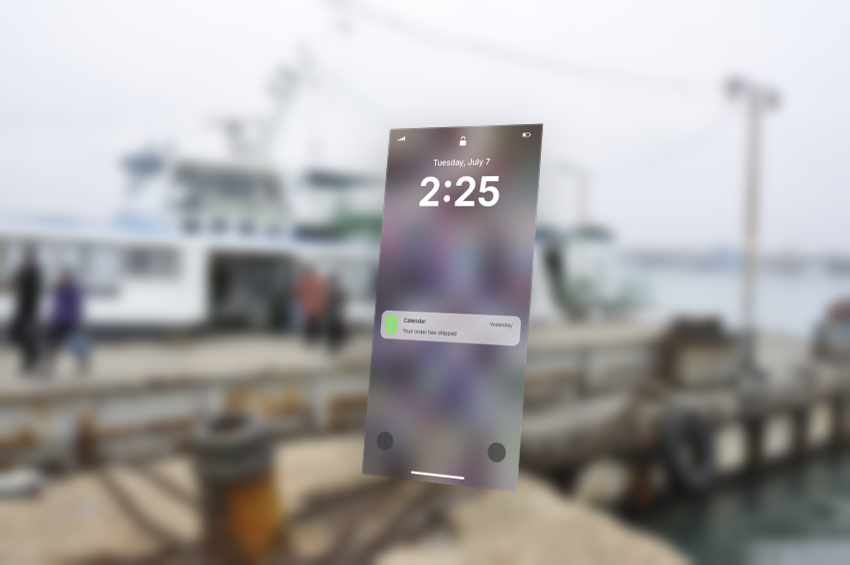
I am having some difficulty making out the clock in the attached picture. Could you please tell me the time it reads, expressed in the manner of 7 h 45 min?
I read 2 h 25 min
